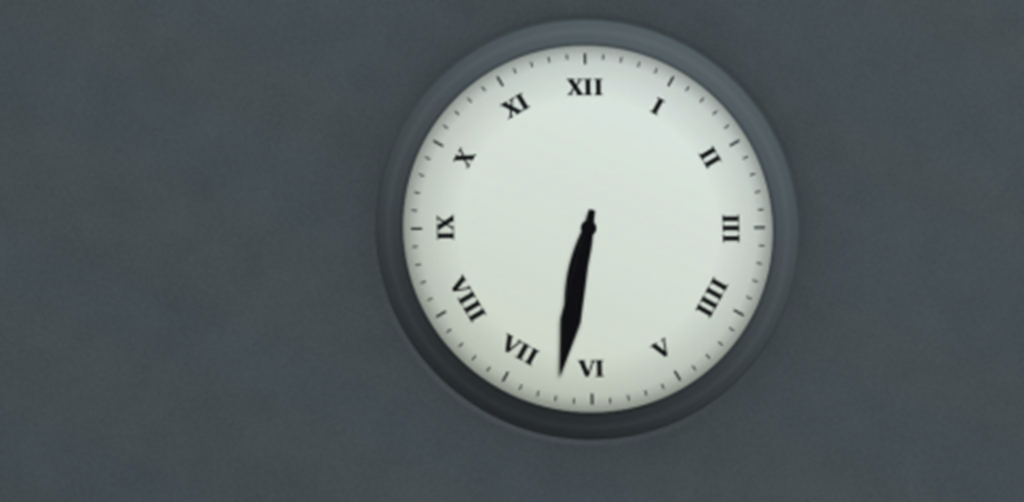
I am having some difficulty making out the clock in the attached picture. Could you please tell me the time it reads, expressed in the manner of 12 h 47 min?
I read 6 h 32 min
